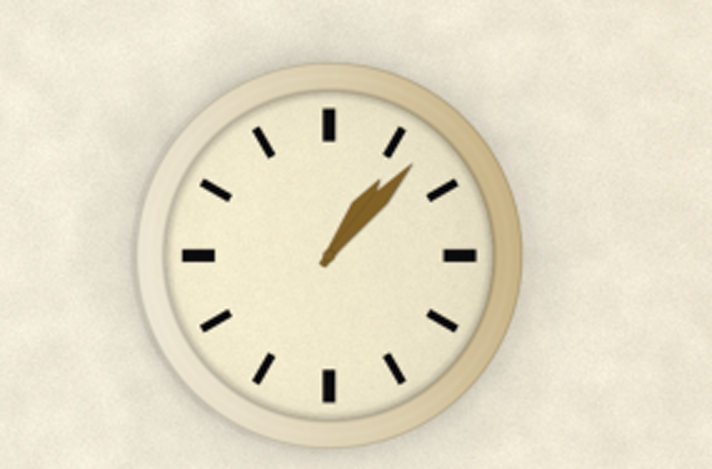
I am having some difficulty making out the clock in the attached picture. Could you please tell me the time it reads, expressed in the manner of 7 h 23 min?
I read 1 h 07 min
